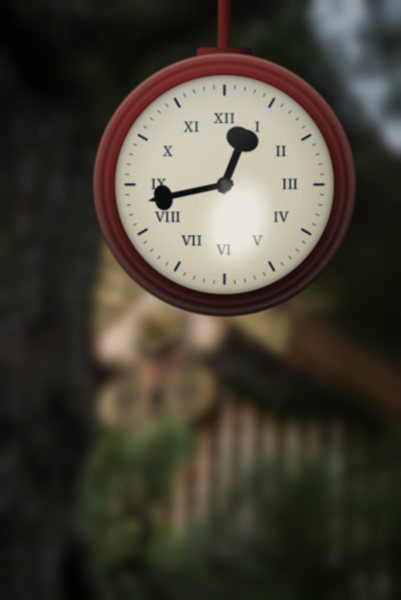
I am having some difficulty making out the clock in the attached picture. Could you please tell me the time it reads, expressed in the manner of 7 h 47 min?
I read 12 h 43 min
